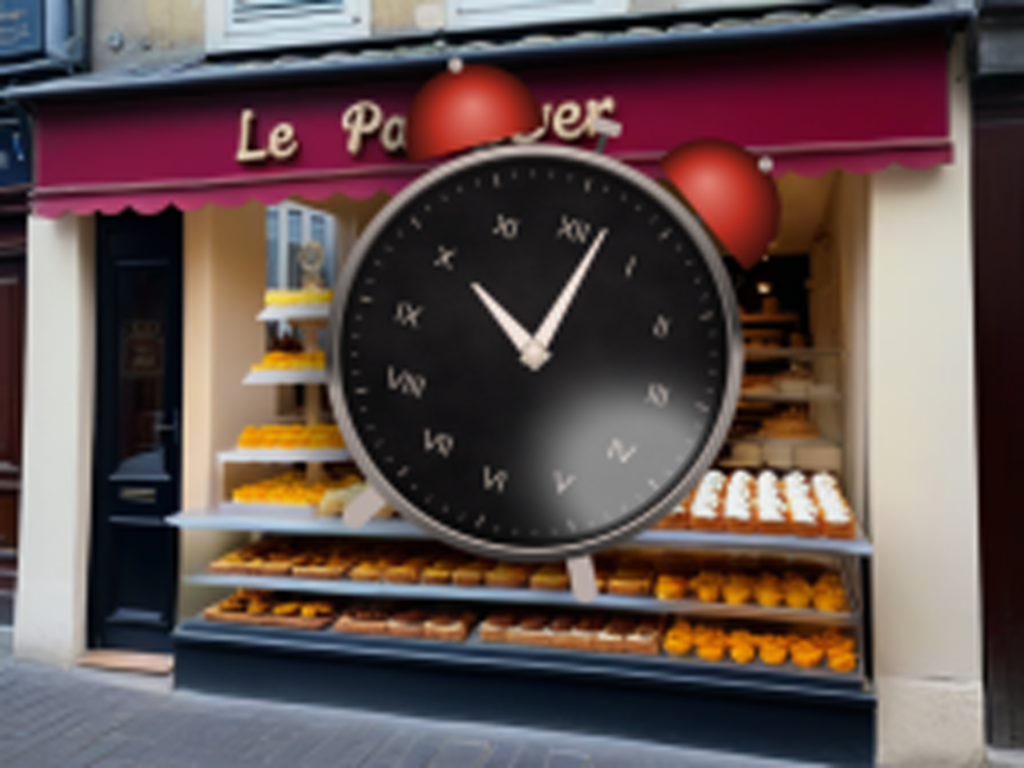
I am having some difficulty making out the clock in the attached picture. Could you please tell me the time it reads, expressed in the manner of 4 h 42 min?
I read 10 h 02 min
